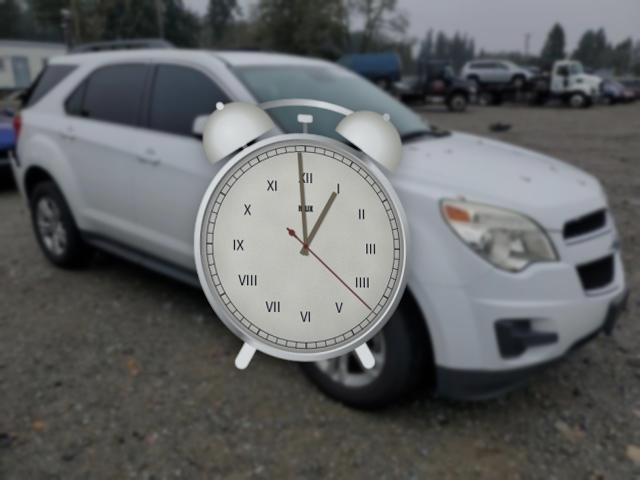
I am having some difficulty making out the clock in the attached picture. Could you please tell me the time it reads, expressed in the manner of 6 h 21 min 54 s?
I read 12 h 59 min 22 s
